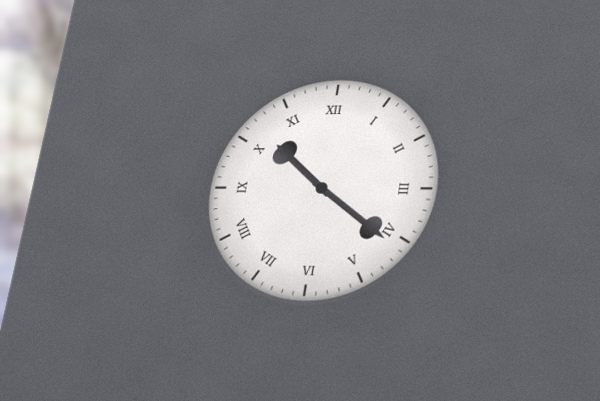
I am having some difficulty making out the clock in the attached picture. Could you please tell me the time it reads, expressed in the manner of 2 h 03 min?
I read 10 h 21 min
